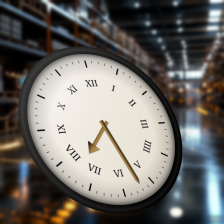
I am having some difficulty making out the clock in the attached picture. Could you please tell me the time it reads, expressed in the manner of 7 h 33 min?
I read 7 h 27 min
